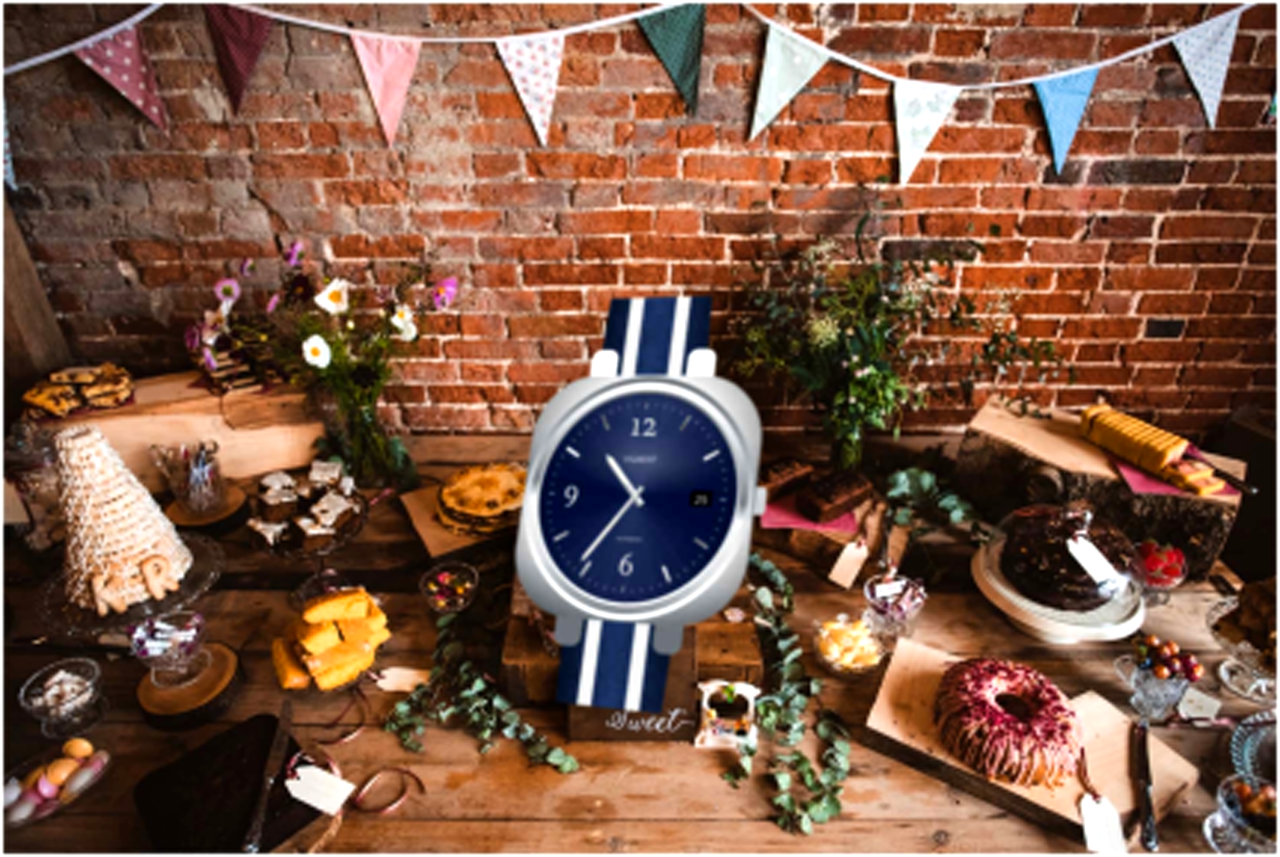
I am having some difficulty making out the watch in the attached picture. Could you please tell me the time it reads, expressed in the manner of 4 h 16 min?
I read 10 h 36 min
